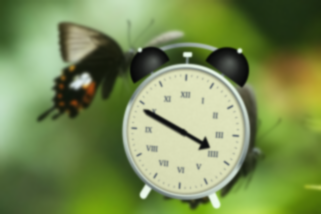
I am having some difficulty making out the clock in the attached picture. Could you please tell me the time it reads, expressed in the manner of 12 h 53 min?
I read 3 h 49 min
